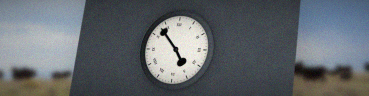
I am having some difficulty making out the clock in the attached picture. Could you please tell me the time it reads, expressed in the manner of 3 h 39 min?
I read 4 h 53 min
